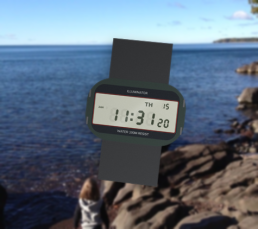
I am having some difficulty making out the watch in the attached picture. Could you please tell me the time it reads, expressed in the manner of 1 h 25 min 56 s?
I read 11 h 31 min 20 s
